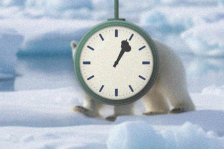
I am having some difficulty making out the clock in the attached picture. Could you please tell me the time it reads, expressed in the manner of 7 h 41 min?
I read 1 h 04 min
